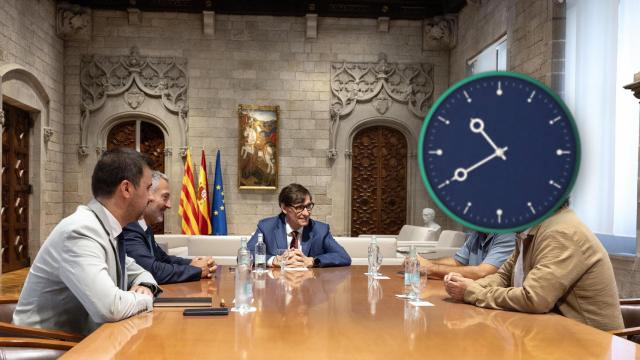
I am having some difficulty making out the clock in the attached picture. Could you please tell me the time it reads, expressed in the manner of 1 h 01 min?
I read 10 h 40 min
